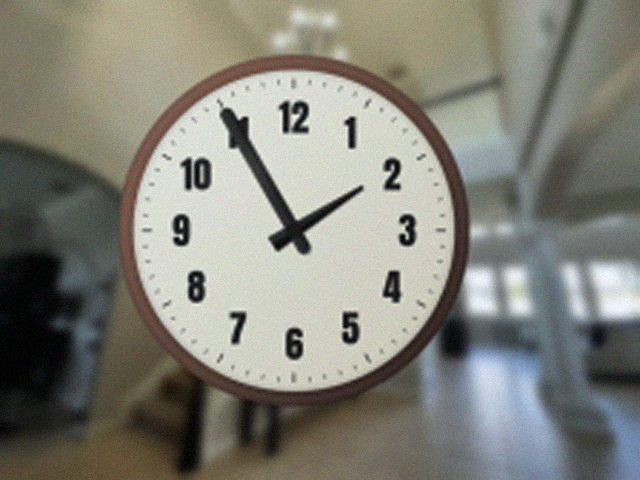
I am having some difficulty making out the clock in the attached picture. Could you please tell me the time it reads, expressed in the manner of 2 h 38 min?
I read 1 h 55 min
